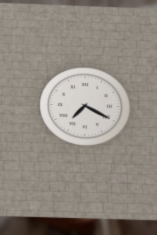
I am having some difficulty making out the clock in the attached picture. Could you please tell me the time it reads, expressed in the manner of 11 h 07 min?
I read 7 h 20 min
